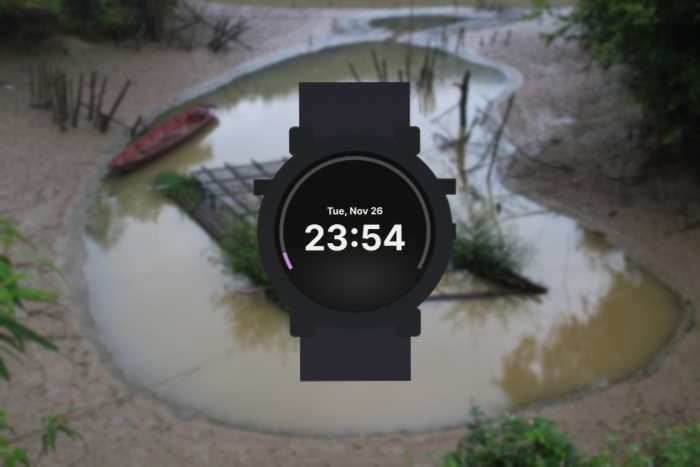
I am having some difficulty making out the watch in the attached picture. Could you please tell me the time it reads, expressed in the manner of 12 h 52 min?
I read 23 h 54 min
